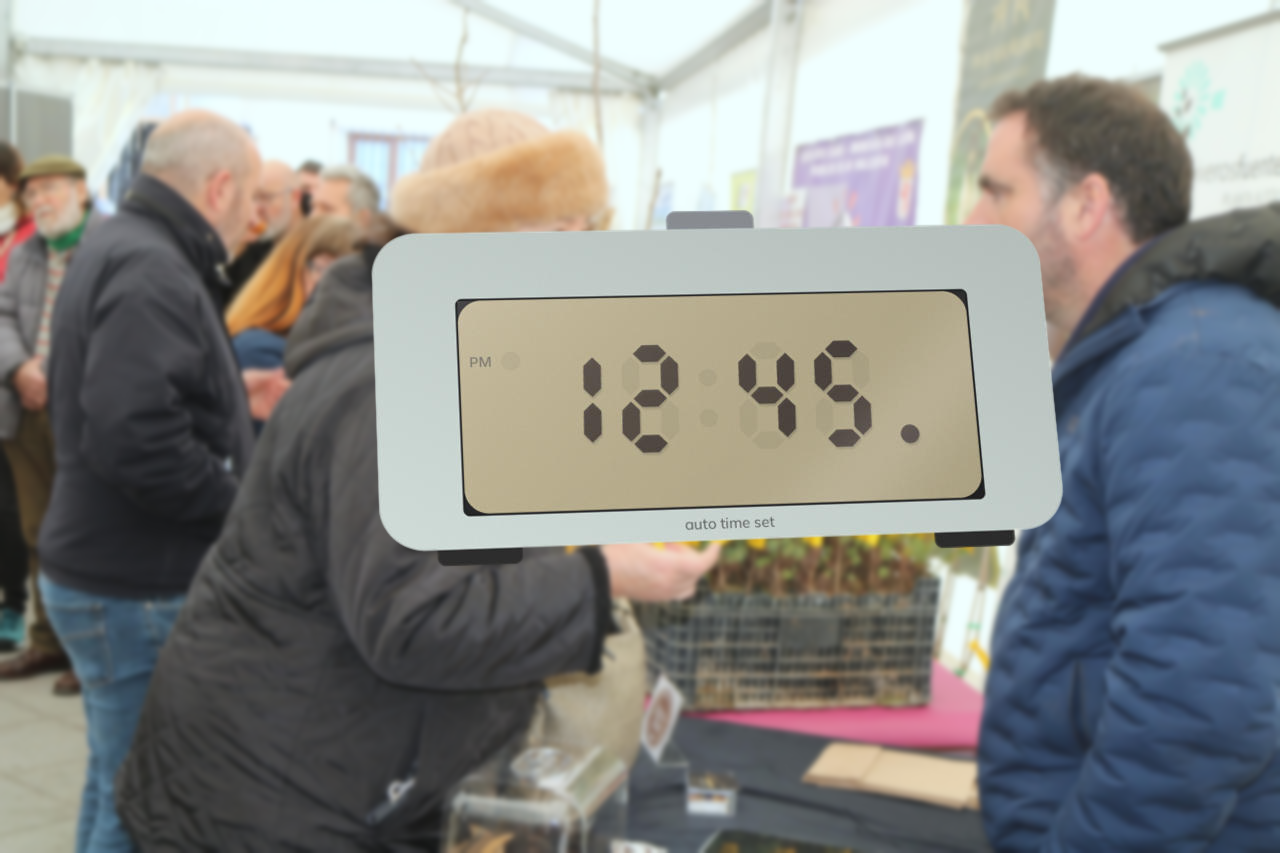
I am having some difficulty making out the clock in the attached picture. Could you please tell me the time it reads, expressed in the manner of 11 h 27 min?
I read 12 h 45 min
